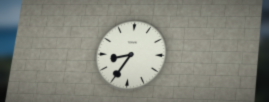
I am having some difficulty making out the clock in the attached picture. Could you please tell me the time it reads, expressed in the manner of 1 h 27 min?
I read 8 h 35 min
